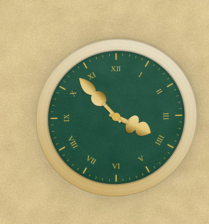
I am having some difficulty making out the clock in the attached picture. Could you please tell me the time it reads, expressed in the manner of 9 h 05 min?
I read 3 h 53 min
